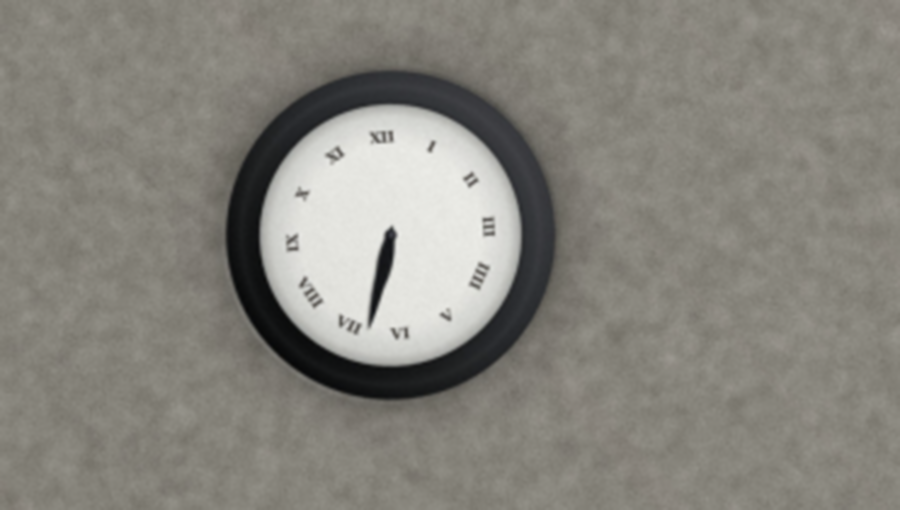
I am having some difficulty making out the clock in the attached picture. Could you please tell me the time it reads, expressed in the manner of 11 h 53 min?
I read 6 h 33 min
